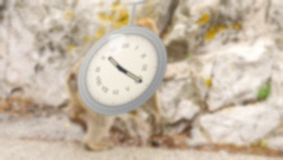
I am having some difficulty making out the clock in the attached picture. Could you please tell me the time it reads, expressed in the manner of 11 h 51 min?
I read 10 h 20 min
